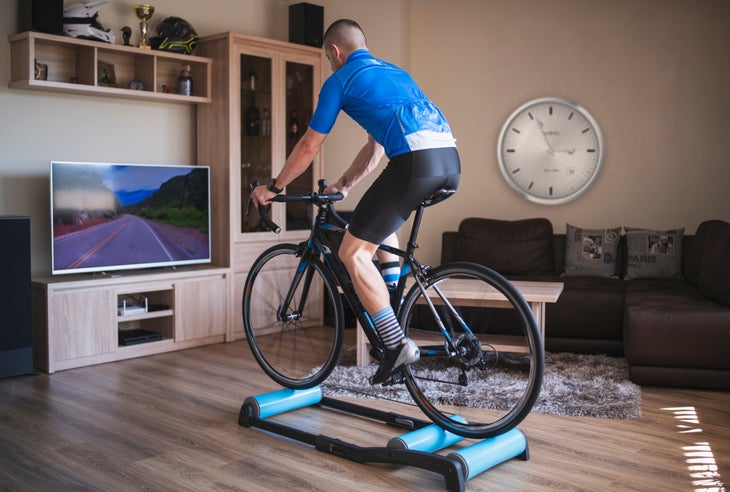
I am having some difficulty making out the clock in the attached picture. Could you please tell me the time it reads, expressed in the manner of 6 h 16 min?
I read 2 h 56 min
